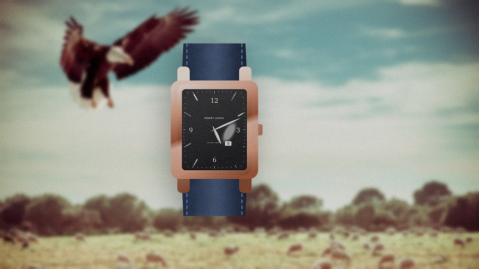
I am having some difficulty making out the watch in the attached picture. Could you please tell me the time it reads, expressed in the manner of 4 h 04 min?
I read 5 h 11 min
